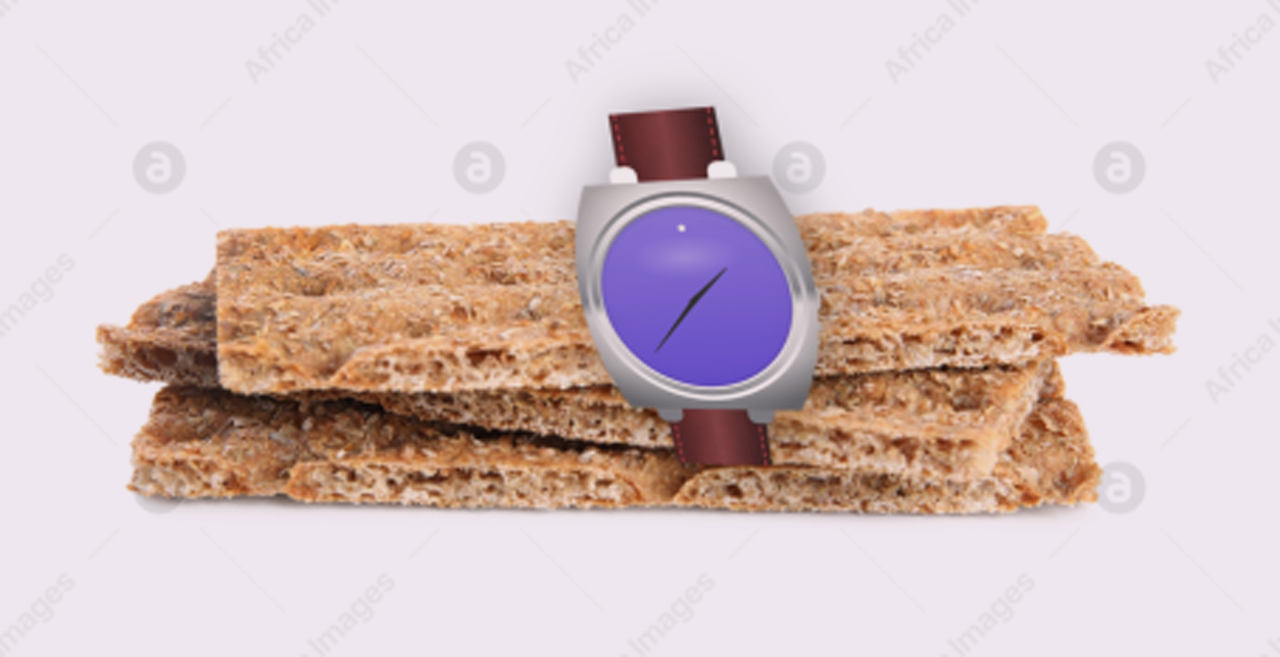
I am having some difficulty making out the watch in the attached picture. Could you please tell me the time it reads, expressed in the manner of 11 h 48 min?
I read 1 h 37 min
